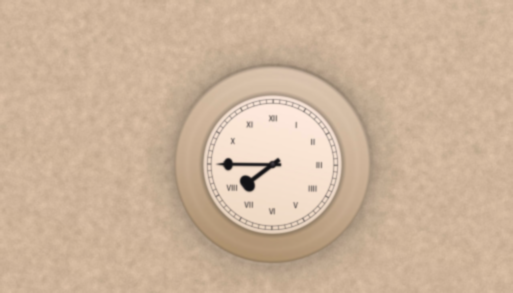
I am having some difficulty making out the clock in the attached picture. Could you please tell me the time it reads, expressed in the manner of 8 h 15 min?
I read 7 h 45 min
